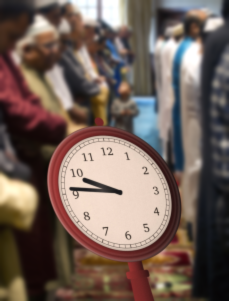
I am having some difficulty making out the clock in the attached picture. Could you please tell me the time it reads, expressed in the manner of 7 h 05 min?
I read 9 h 46 min
